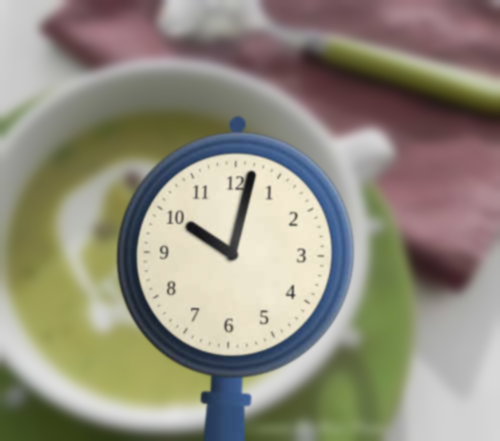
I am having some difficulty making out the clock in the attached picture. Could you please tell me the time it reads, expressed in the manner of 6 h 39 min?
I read 10 h 02 min
